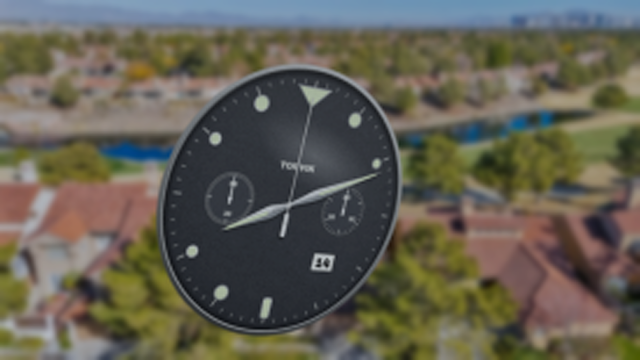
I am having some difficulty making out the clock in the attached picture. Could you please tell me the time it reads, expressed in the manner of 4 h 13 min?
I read 8 h 11 min
